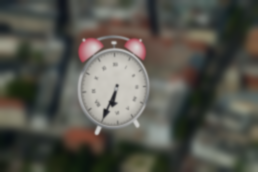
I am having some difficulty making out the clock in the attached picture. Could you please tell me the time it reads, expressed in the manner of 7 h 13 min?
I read 6 h 35 min
